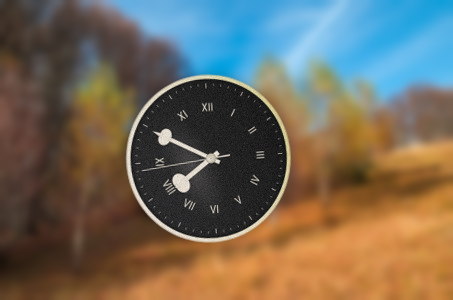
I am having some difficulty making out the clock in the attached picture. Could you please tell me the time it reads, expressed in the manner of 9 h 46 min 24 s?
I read 7 h 49 min 44 s
